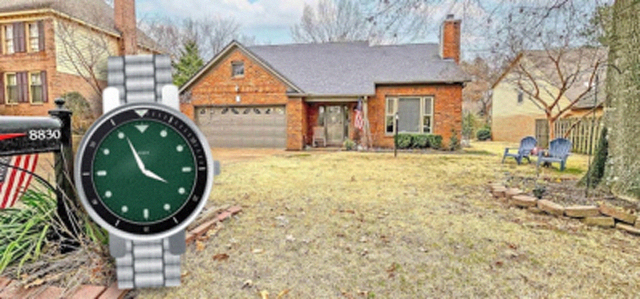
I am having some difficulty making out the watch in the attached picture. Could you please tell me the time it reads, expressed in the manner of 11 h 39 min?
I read 3 h 56 min
